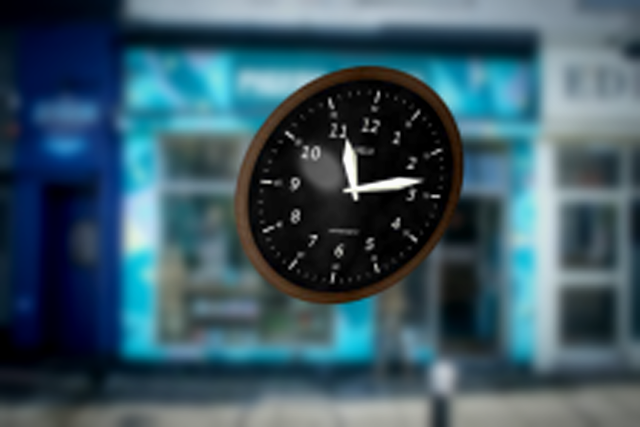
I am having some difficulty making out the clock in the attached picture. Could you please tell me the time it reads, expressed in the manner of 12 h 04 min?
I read 11 h 13 min
